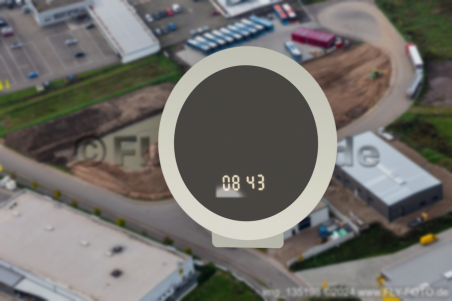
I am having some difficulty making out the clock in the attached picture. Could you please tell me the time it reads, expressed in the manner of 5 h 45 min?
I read 8 h 43 min
